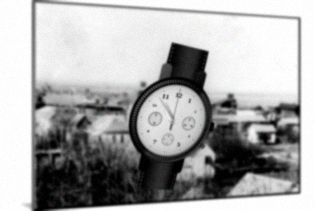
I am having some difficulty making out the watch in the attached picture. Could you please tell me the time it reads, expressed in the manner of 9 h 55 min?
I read 10 h 53 min
